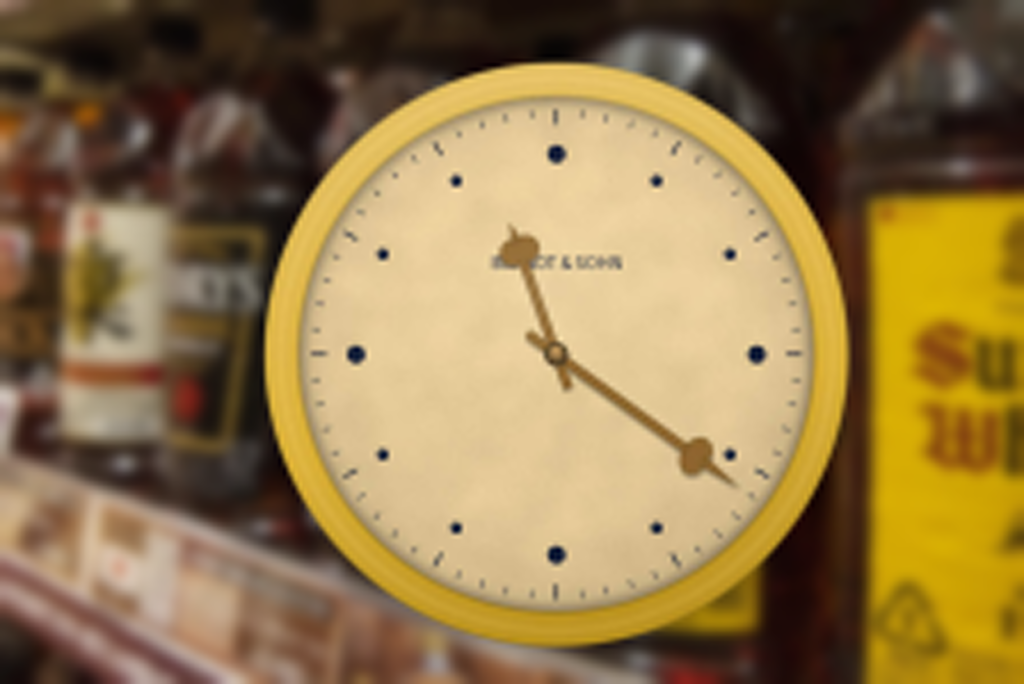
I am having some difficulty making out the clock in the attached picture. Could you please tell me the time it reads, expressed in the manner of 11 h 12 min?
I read 11 h 21 min
